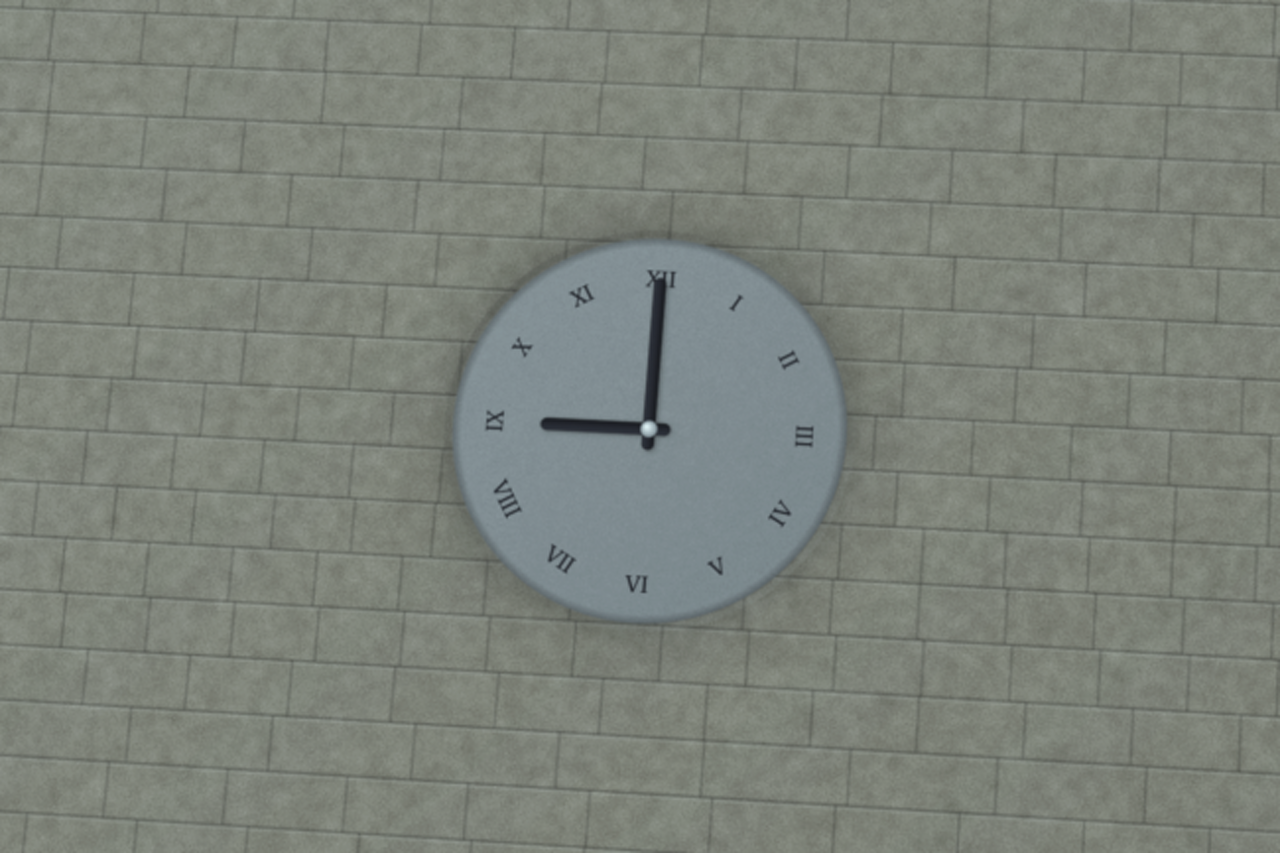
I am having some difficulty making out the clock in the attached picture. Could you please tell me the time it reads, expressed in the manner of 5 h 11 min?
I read 9 h 00 min
